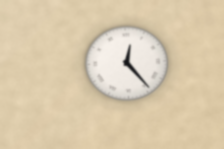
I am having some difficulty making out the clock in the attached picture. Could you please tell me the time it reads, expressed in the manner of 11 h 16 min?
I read 12 h 24 min
